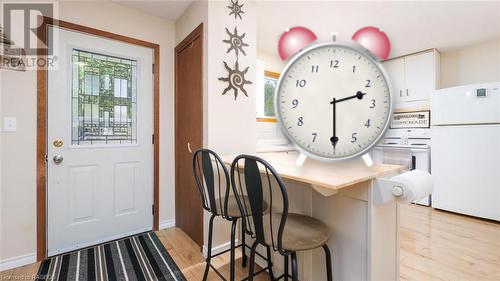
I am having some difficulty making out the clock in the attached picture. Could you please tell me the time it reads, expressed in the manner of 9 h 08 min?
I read 2 h 30 min
